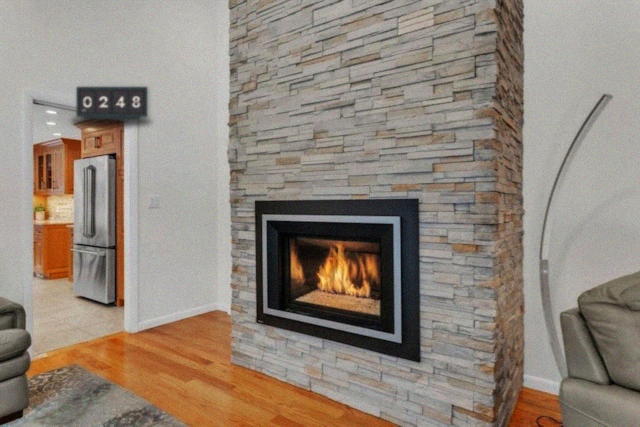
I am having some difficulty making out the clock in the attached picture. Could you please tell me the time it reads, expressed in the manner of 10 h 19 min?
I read 2 h 48 min
